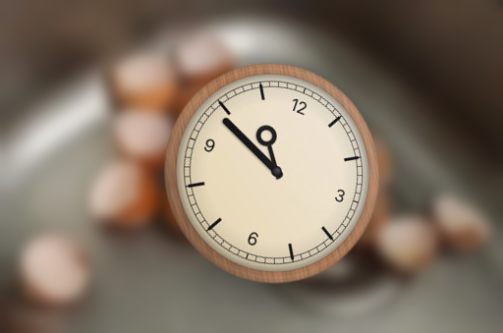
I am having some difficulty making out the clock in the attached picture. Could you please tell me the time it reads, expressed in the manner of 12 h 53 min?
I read 10 h 49 min
